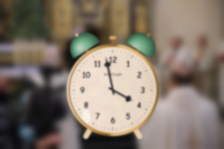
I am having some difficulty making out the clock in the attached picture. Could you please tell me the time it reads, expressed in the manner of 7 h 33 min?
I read 3 h 58 min
